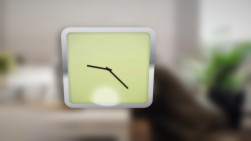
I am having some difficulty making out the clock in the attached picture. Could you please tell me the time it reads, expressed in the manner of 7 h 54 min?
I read 9 h 23 min
